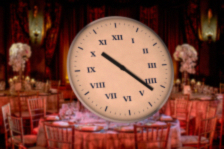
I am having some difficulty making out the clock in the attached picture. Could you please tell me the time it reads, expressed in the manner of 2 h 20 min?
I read 10 h 22 min
